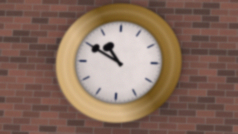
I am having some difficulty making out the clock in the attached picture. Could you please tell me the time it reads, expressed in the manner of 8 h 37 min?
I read 10 h 50 min
